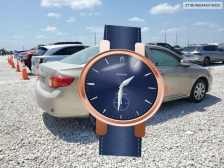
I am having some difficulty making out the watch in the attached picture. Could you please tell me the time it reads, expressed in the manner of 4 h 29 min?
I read 1 h 31 min
